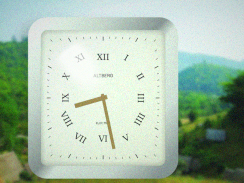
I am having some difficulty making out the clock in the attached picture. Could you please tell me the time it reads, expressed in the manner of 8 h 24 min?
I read 8 h 28 min
